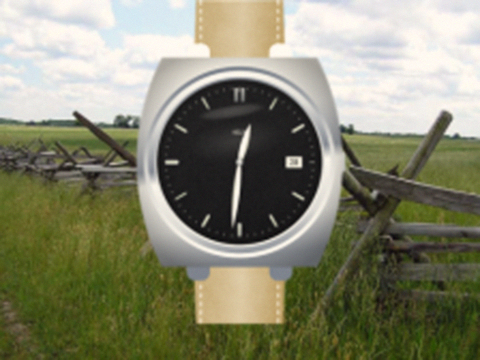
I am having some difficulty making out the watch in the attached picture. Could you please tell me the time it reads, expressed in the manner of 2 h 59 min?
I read 12 h 31 min
